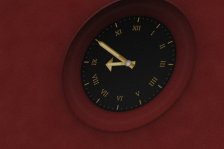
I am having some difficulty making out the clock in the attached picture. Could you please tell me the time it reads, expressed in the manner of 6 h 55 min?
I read 8 h 50 min
